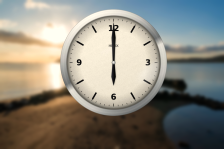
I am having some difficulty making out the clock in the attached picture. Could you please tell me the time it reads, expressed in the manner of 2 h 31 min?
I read 6 h 00 min
